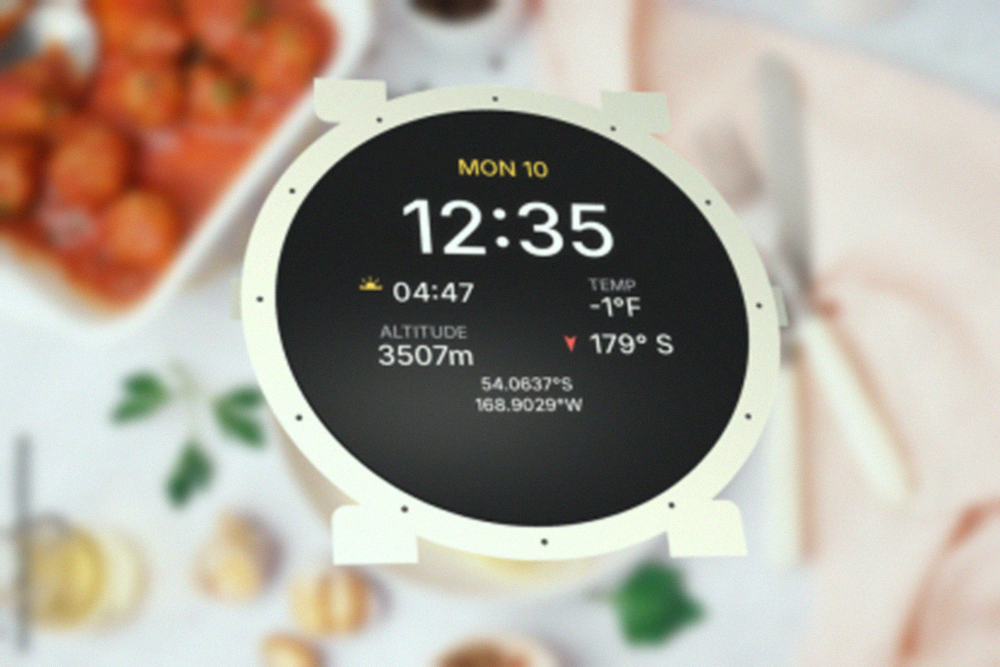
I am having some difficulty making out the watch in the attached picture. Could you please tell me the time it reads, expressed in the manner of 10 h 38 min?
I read 12 h 35 min
